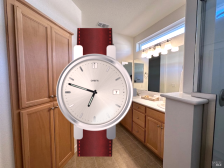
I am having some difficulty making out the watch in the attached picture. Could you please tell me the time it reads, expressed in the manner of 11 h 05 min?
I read 6 h 48 min
